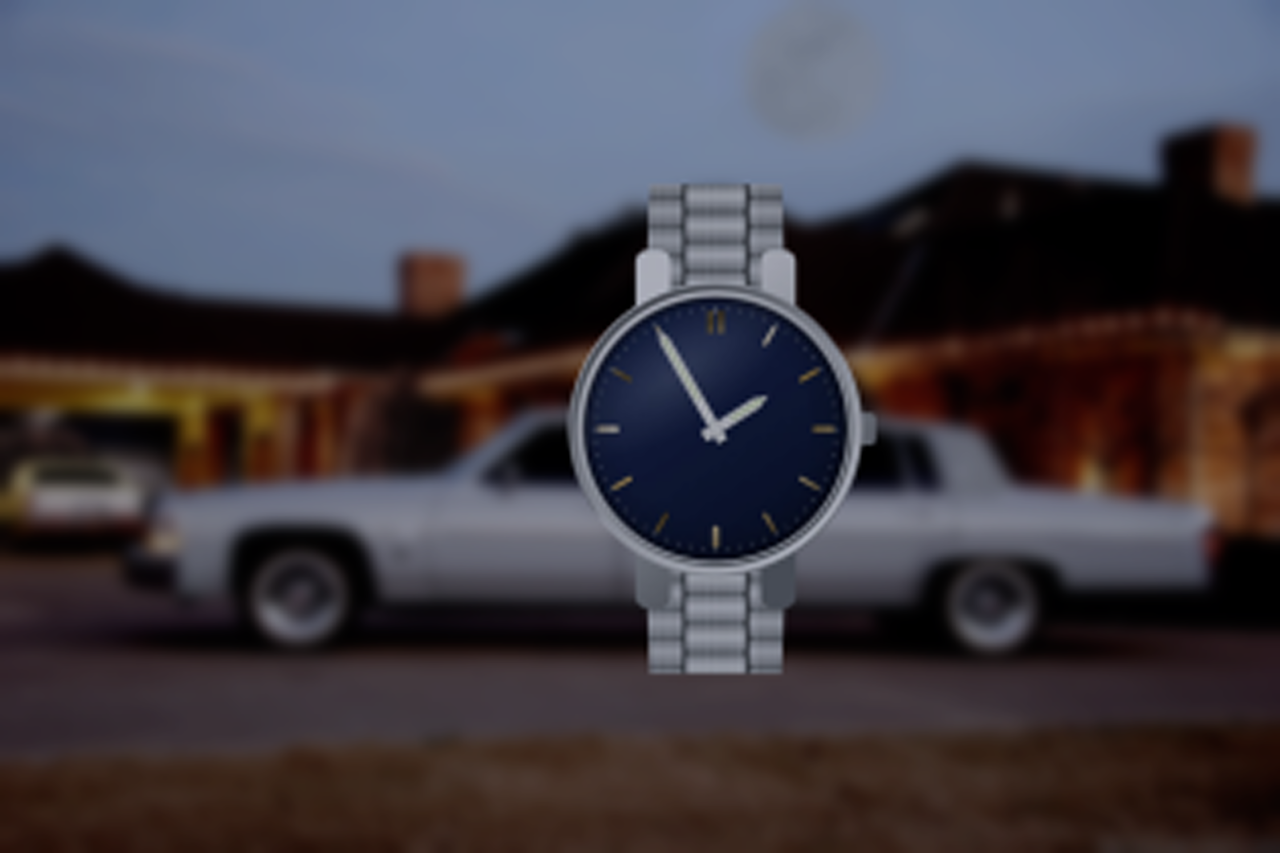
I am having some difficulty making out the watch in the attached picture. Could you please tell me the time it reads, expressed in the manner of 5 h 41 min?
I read 1 h 55 min
